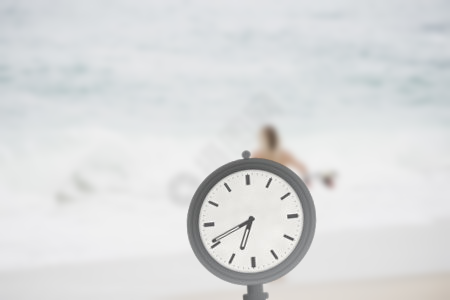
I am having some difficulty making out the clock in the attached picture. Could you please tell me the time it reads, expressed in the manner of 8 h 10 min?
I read 6 h 41 min
